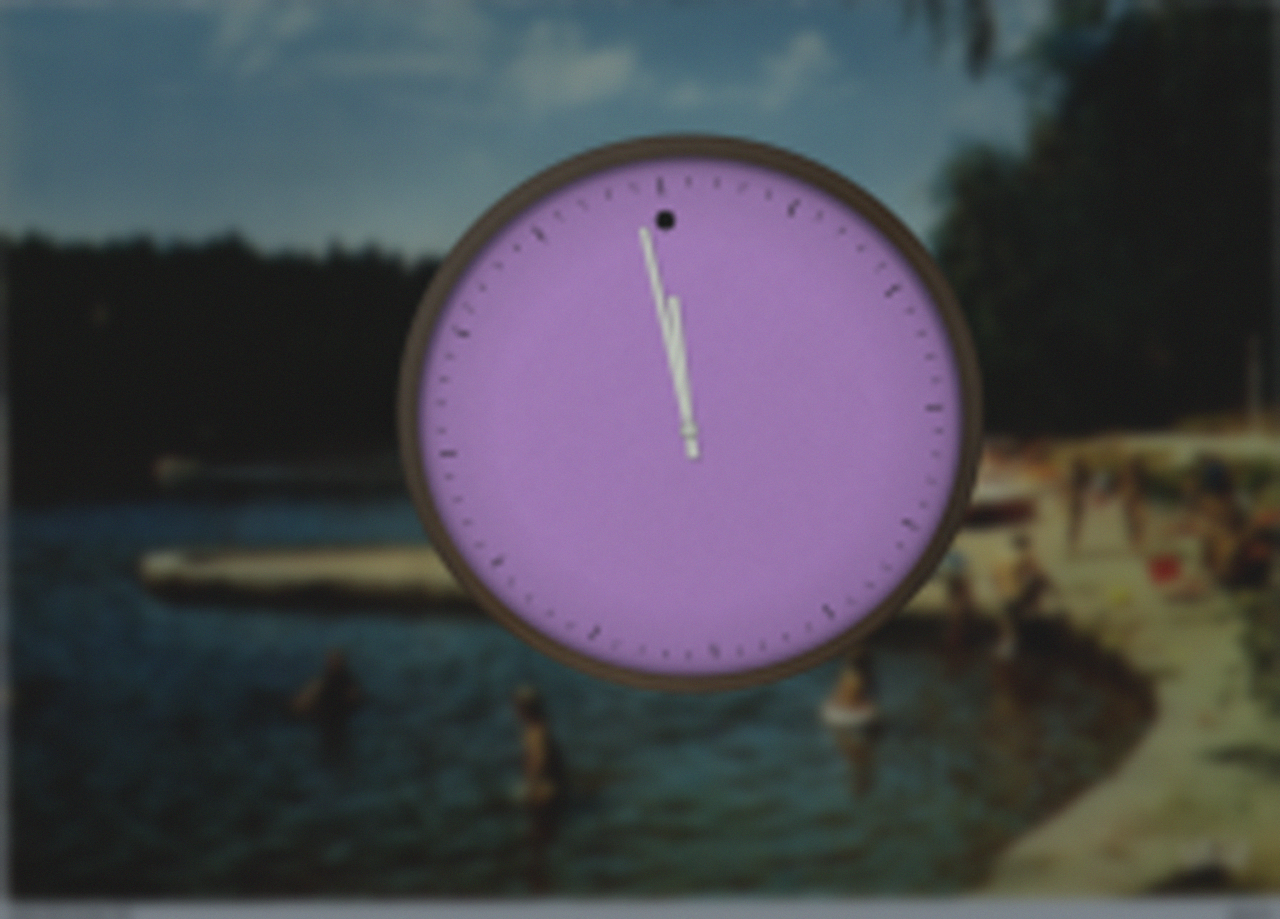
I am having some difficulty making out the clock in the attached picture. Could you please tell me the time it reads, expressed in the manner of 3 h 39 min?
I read 11 h 59 min
